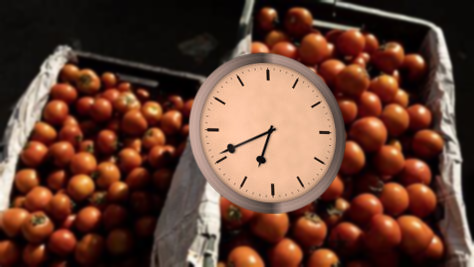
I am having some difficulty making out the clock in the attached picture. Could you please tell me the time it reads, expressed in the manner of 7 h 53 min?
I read 6 h 41 min
